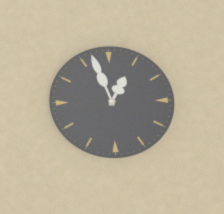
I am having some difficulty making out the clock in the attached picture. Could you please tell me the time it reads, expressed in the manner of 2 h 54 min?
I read 12 h 57 min
